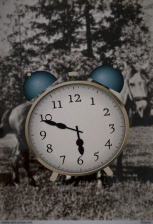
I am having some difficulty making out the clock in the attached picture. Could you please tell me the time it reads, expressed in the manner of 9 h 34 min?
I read 5 h 49 min
